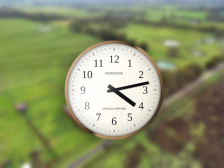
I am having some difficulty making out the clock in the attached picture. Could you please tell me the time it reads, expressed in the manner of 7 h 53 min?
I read 4 h 13 min
